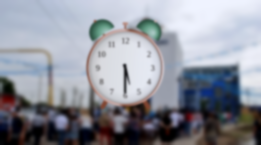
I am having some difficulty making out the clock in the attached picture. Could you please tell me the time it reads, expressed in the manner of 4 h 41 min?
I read 5 h 30 min
